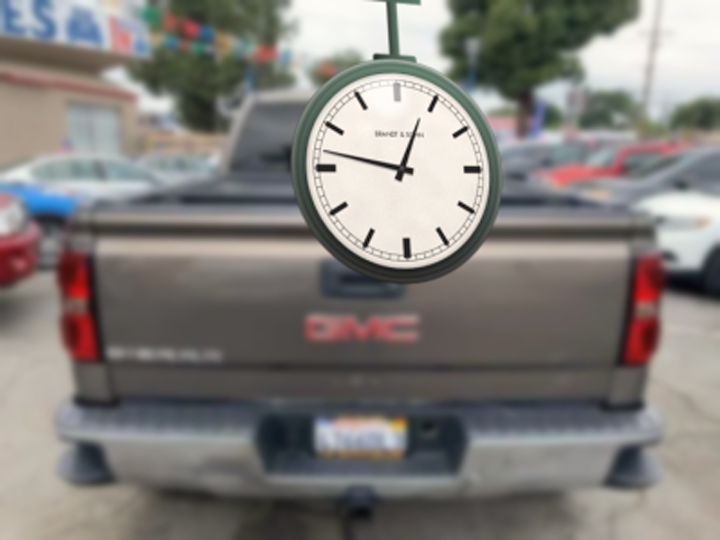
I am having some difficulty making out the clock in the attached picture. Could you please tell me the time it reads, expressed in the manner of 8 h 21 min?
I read 12 h 47 min
